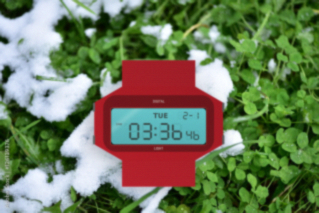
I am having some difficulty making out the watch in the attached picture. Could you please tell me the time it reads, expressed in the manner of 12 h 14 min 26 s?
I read 3 h 36 min 46 s
